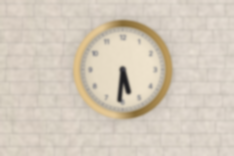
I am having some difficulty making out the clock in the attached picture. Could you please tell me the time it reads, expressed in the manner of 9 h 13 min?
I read 5 h 31 min
